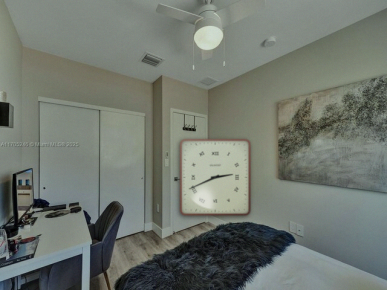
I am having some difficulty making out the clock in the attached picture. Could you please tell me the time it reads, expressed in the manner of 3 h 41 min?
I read 2 h 41 min
